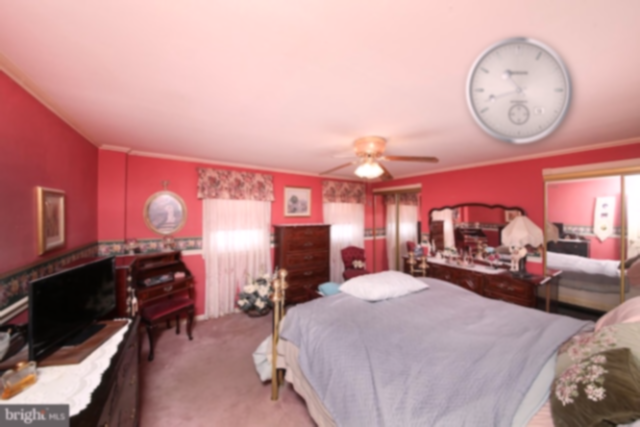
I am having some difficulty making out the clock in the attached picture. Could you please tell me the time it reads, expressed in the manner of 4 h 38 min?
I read 10 h 42 min
